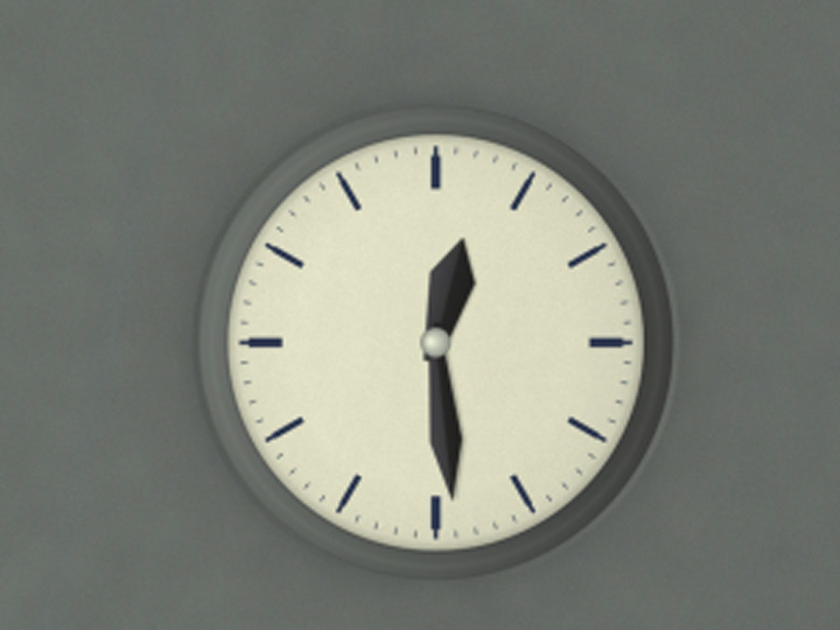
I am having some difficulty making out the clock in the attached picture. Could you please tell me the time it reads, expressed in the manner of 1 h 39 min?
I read 12 h 29 min
